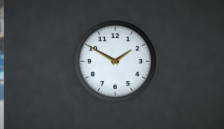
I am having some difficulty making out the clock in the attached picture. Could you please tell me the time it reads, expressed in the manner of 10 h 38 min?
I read 1 h 50 min
